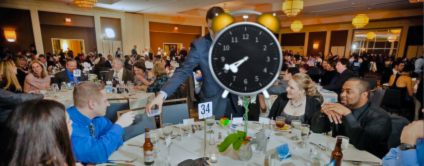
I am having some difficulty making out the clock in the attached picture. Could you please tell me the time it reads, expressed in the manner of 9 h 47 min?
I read 7 h 41 min
